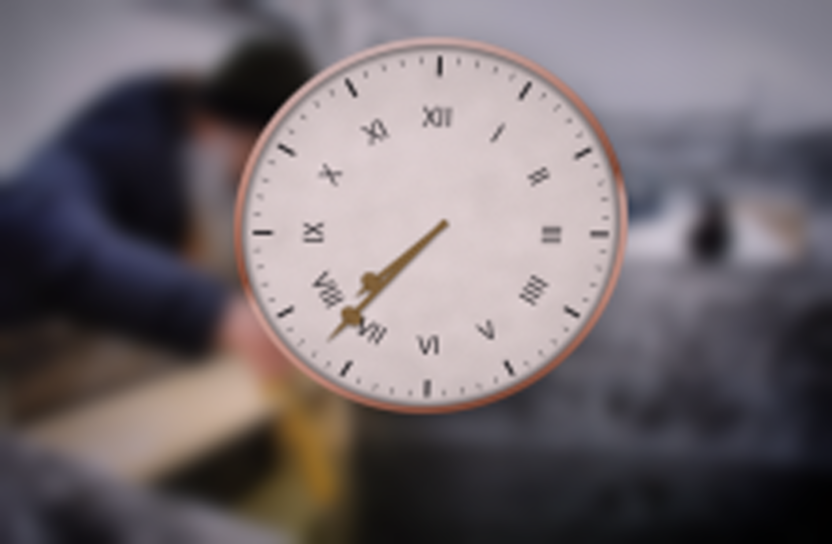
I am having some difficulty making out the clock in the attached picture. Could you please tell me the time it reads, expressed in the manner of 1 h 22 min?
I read 7 h 37 min
